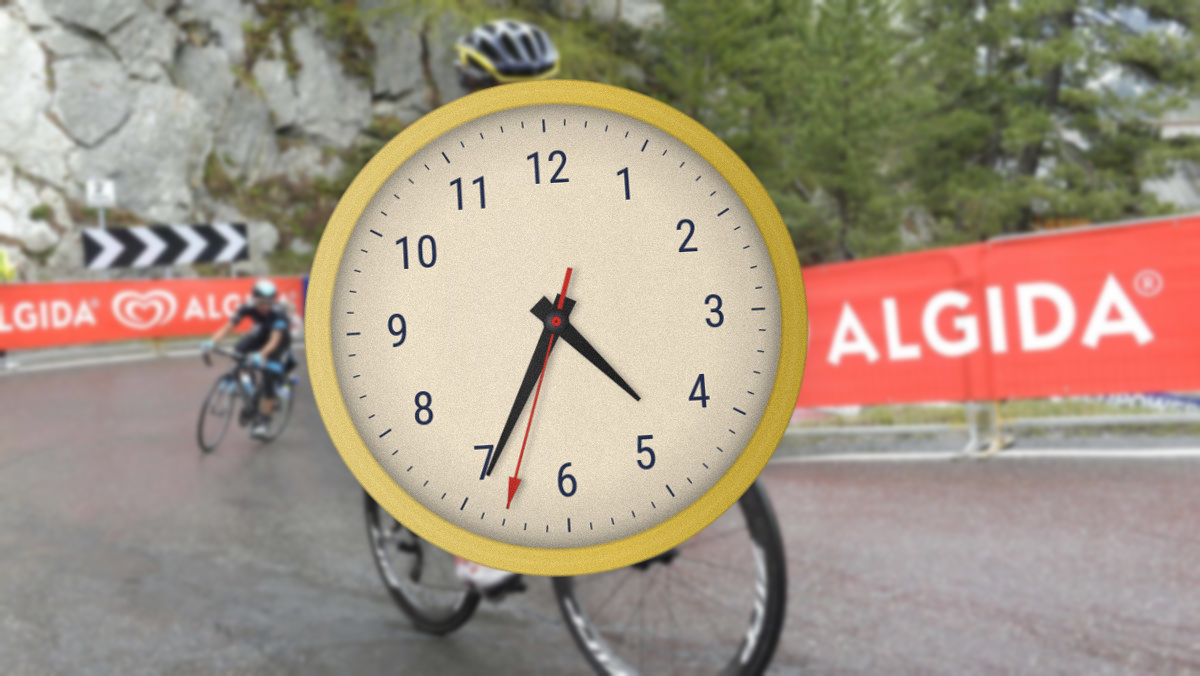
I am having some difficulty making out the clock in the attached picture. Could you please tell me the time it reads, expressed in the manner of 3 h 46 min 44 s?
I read 4 h 34 min 33 s
